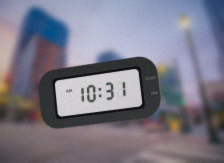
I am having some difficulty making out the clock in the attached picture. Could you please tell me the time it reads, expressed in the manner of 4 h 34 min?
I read 10 h 31 min
